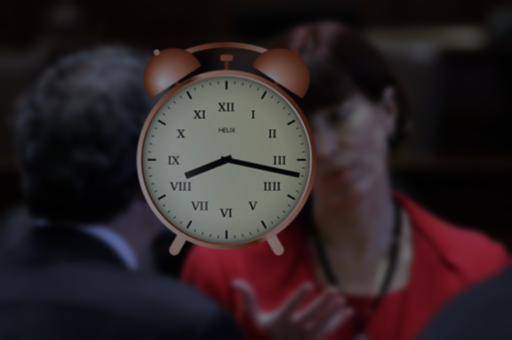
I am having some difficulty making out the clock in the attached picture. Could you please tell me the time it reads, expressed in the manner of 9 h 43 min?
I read 8 h 17 min
